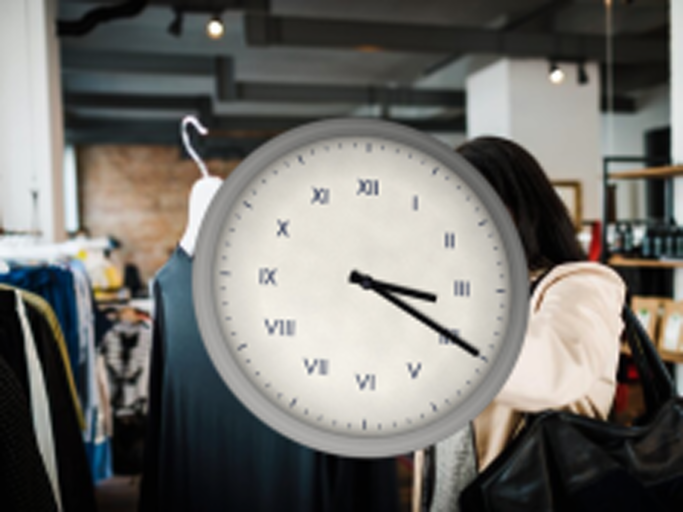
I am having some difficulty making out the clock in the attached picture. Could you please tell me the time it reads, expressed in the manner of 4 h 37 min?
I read 3 h 20 min
